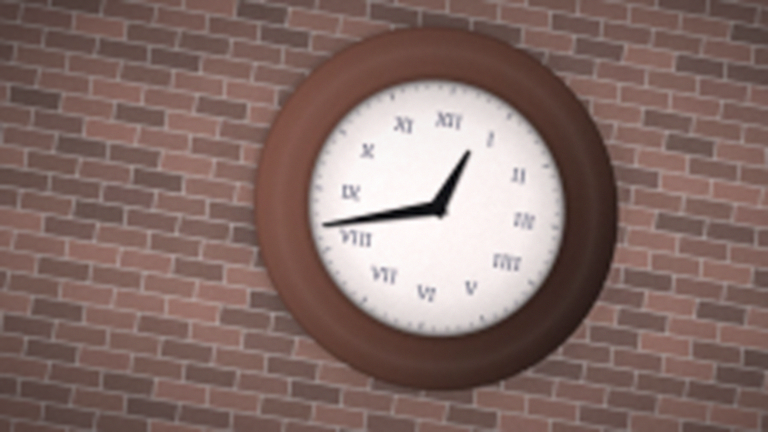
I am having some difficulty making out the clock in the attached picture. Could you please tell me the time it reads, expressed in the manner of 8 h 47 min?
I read 12 h 42 min
